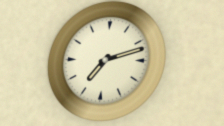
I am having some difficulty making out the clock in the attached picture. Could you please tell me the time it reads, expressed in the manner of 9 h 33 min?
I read 7 h 12 min
